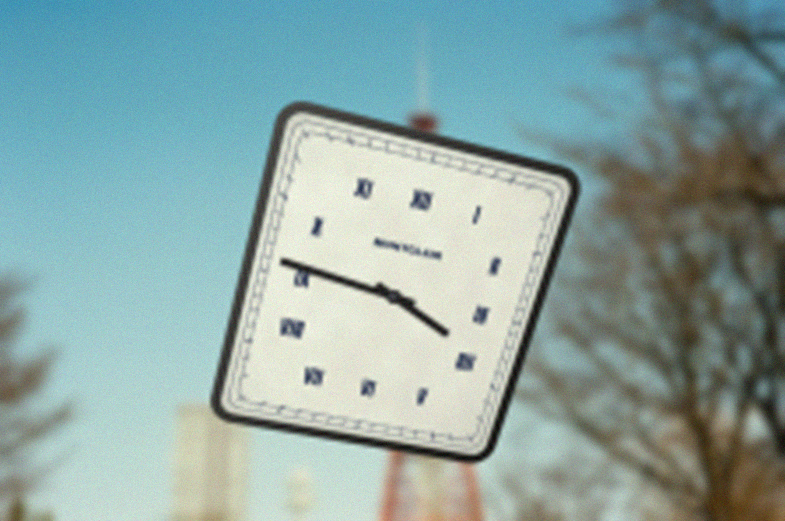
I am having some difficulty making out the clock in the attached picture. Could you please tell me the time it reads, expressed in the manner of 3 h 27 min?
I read 3 h 46 min
